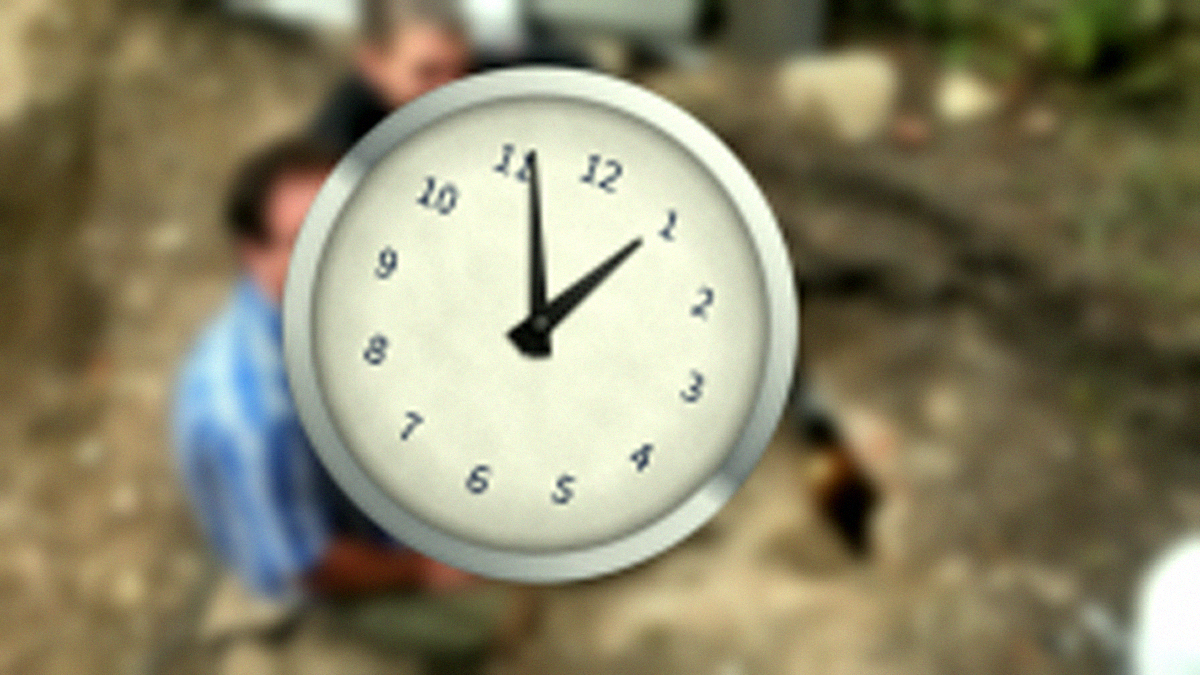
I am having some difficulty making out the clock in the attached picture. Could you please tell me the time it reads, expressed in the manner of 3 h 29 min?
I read 12 h 56 min
